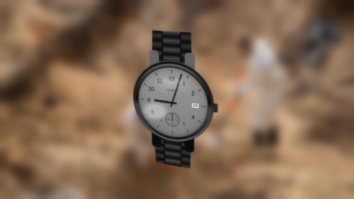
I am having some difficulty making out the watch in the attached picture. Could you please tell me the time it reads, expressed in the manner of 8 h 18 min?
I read 9 h 03 min
